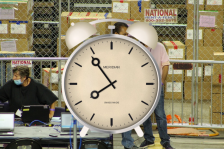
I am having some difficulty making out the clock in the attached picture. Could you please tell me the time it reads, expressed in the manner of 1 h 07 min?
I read 7 h 54 min
